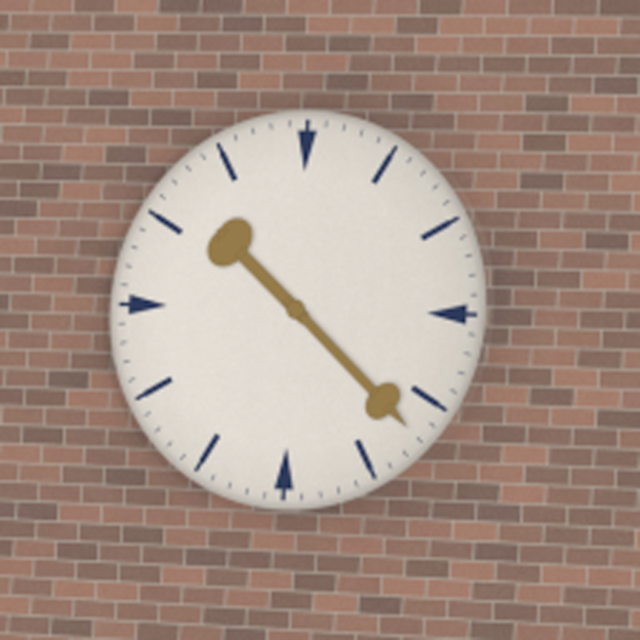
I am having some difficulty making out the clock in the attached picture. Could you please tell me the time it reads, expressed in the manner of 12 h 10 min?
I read 10 h 22 min
